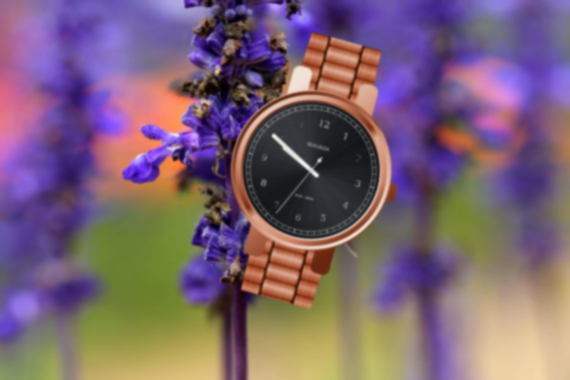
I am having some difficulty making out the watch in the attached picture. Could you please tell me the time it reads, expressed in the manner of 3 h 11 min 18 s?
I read 9 h 49 min 34 s
